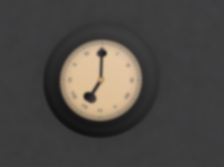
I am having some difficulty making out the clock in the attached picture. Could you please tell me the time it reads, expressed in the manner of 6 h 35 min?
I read 7 h 00 min
